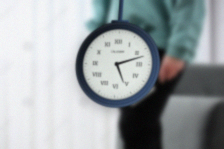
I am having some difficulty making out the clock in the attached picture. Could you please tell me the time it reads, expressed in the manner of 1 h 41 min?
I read 5 h 12 min
